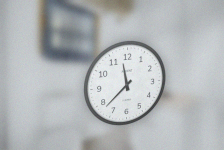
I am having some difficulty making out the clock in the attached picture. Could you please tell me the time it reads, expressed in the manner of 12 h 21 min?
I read 11 h 38 min
